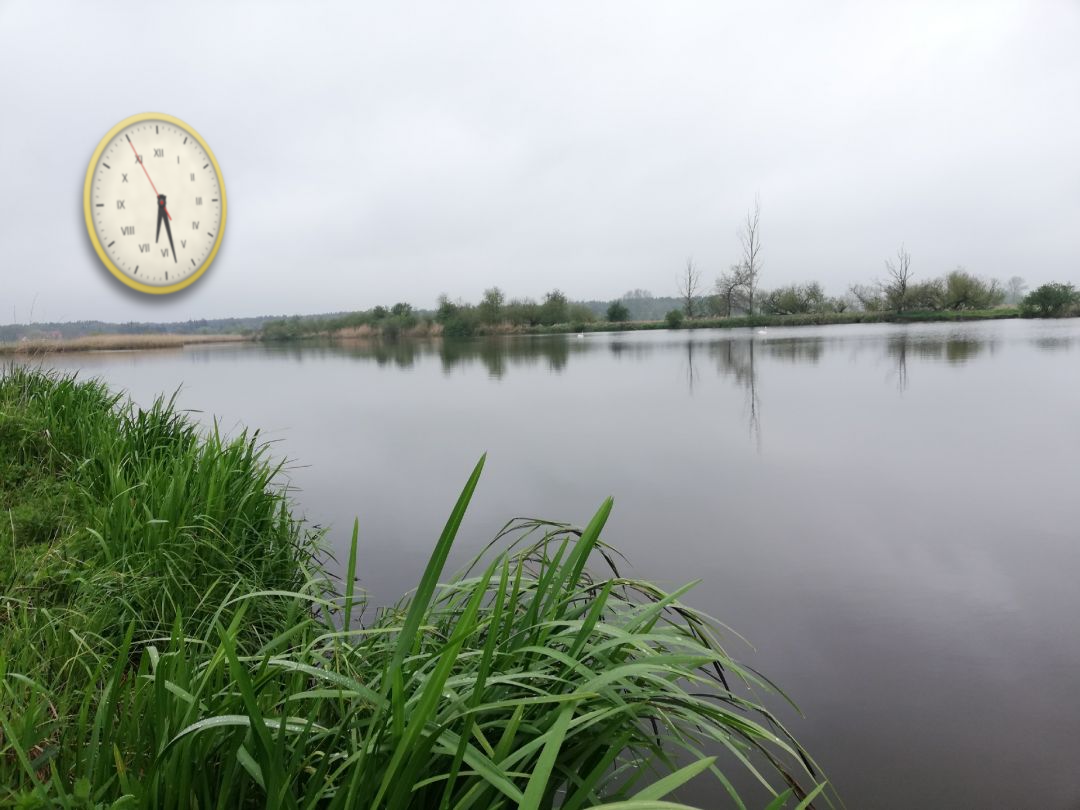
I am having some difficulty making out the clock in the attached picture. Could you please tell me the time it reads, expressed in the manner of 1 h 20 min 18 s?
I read 6 h 27 min 55 s
